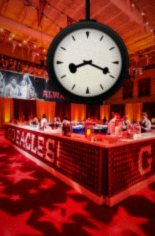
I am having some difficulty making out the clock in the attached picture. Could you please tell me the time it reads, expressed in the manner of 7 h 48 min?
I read 8 h 19 min
